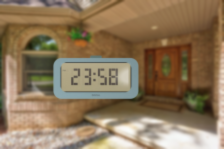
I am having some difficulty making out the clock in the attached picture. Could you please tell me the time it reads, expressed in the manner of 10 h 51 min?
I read 23 h 58 min
